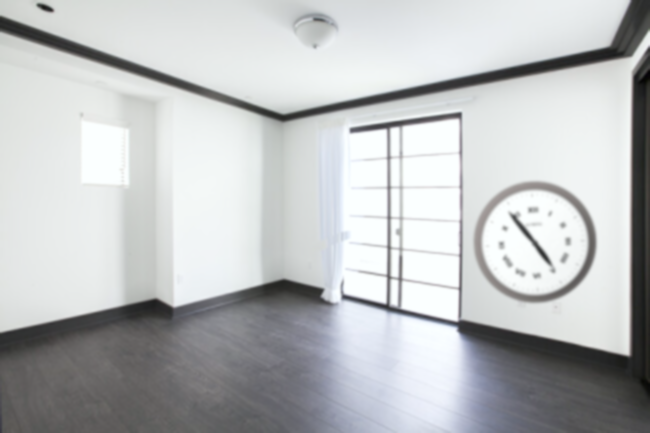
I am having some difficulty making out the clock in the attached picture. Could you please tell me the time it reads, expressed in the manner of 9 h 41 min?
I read 4 h 54 min
